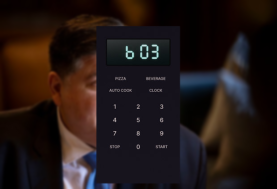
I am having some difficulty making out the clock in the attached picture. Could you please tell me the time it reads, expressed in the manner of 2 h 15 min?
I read 6 h 03 min
